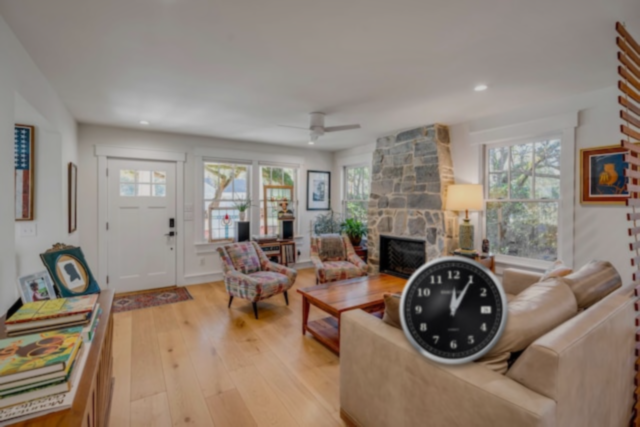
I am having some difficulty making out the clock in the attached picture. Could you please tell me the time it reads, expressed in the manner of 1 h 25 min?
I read 12 h 05 min
